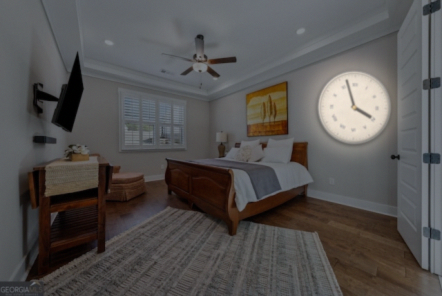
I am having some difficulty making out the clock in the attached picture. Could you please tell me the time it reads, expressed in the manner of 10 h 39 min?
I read 3 h 57 min
